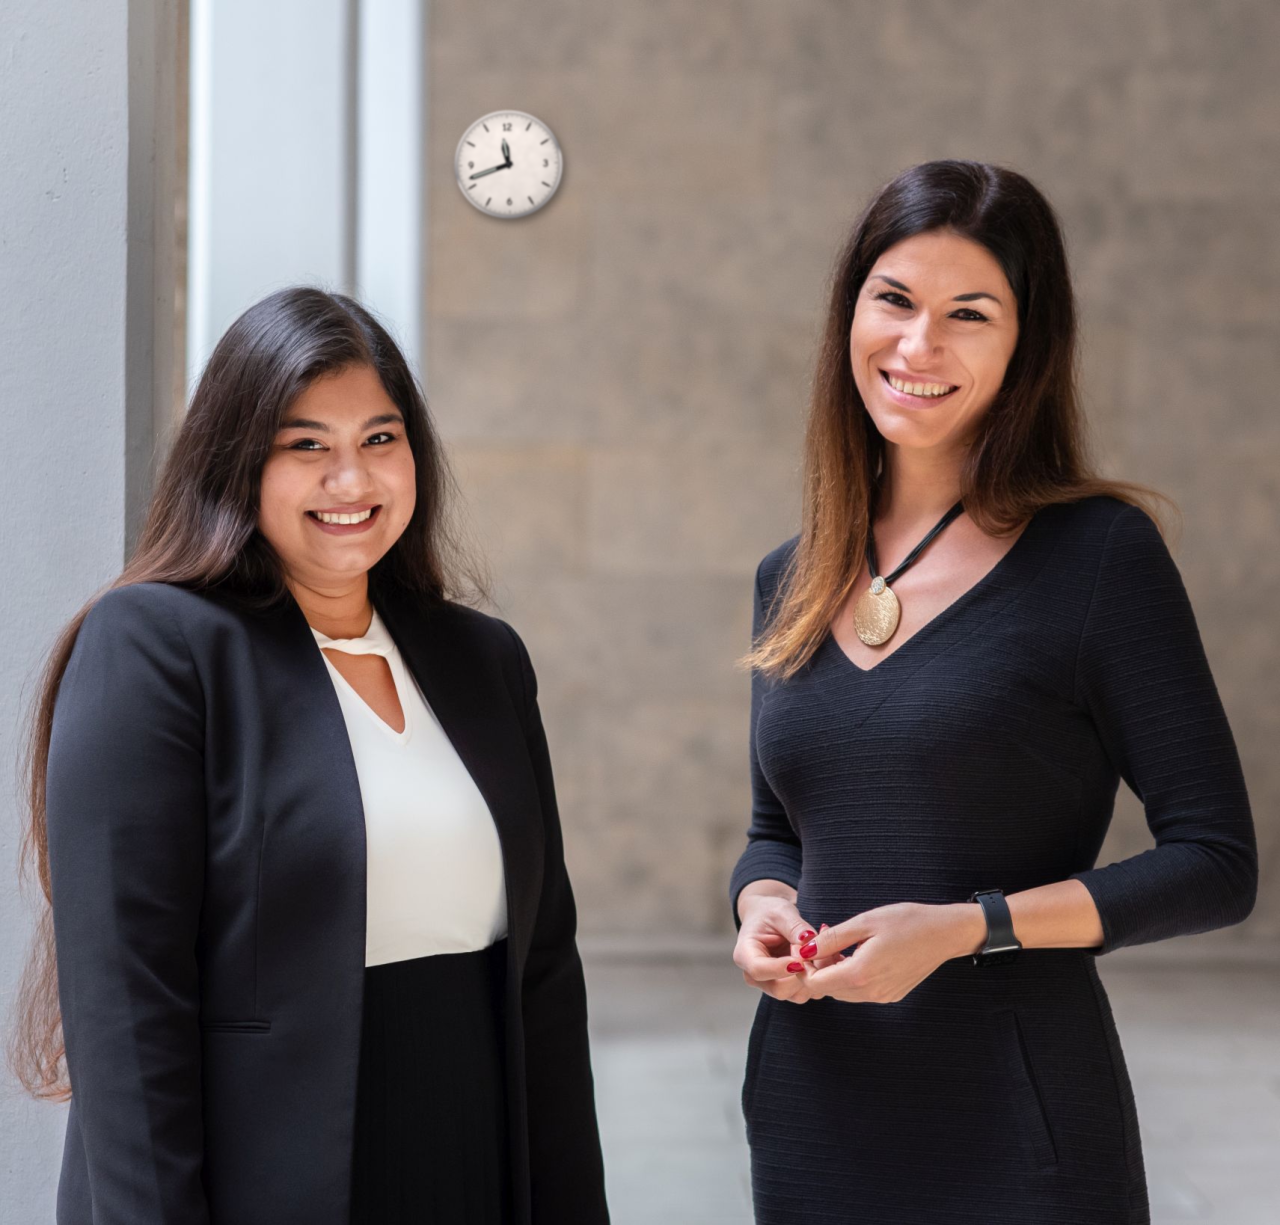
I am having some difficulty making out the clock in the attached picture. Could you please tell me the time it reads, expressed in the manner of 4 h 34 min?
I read 11 h 42 min
